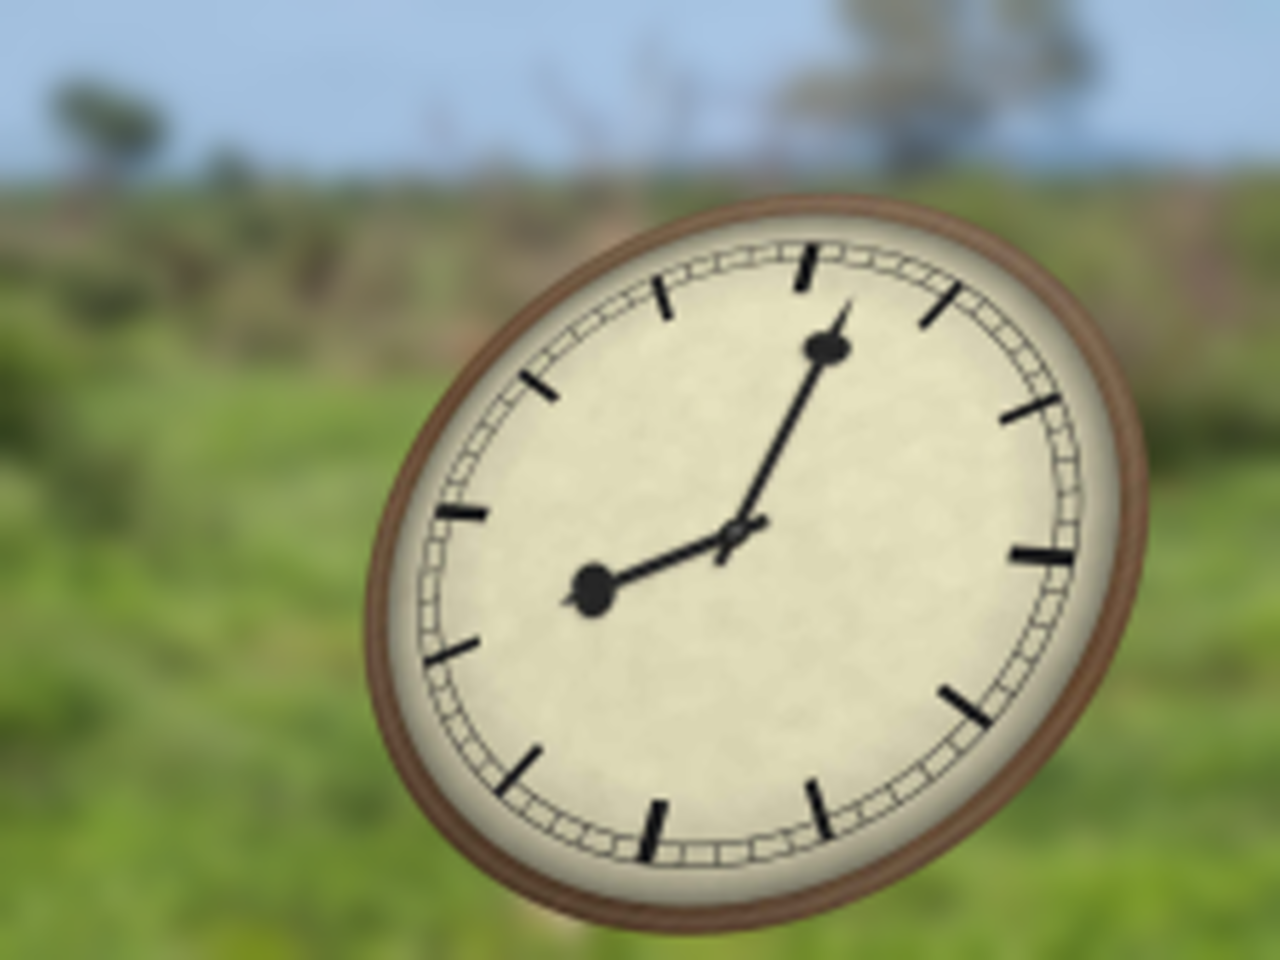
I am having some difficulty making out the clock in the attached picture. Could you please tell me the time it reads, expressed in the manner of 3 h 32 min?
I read 8 h 02 min
